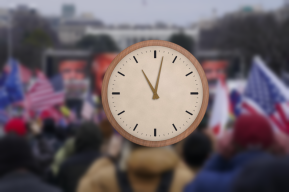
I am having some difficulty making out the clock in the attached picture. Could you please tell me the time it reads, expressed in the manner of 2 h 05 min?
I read 11 h 02 min
